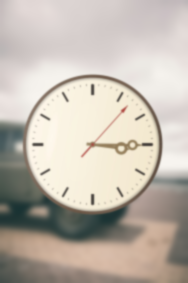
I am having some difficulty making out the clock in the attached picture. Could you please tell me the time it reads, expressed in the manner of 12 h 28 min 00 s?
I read 3 h 15 min 07 s
